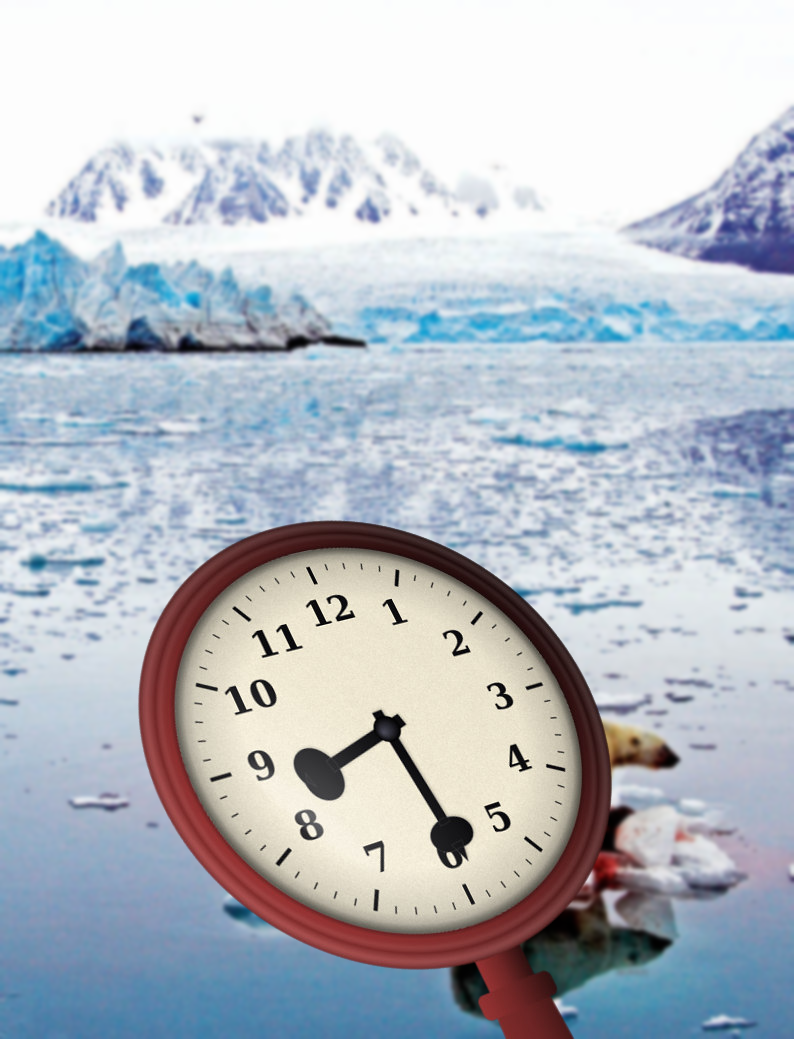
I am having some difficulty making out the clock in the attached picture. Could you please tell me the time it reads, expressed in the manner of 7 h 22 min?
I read 8 h 29 min
